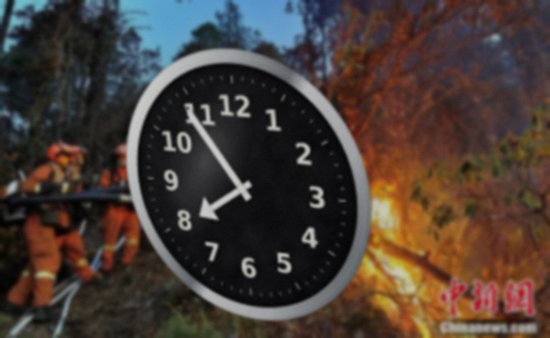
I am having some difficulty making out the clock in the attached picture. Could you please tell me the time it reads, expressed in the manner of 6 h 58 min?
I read 7 h 54 min
